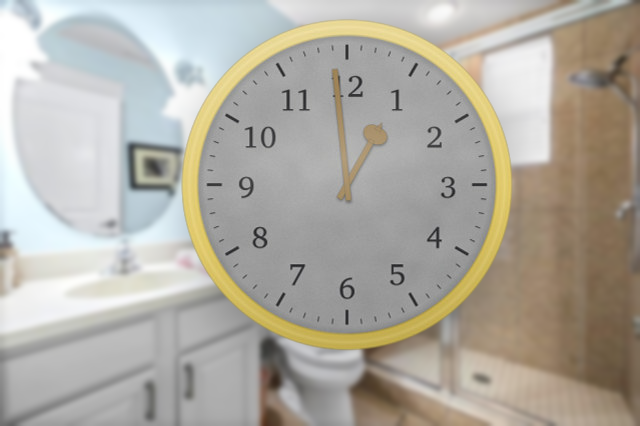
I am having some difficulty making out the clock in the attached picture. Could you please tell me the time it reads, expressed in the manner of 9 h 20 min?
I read 12 h 59 min
